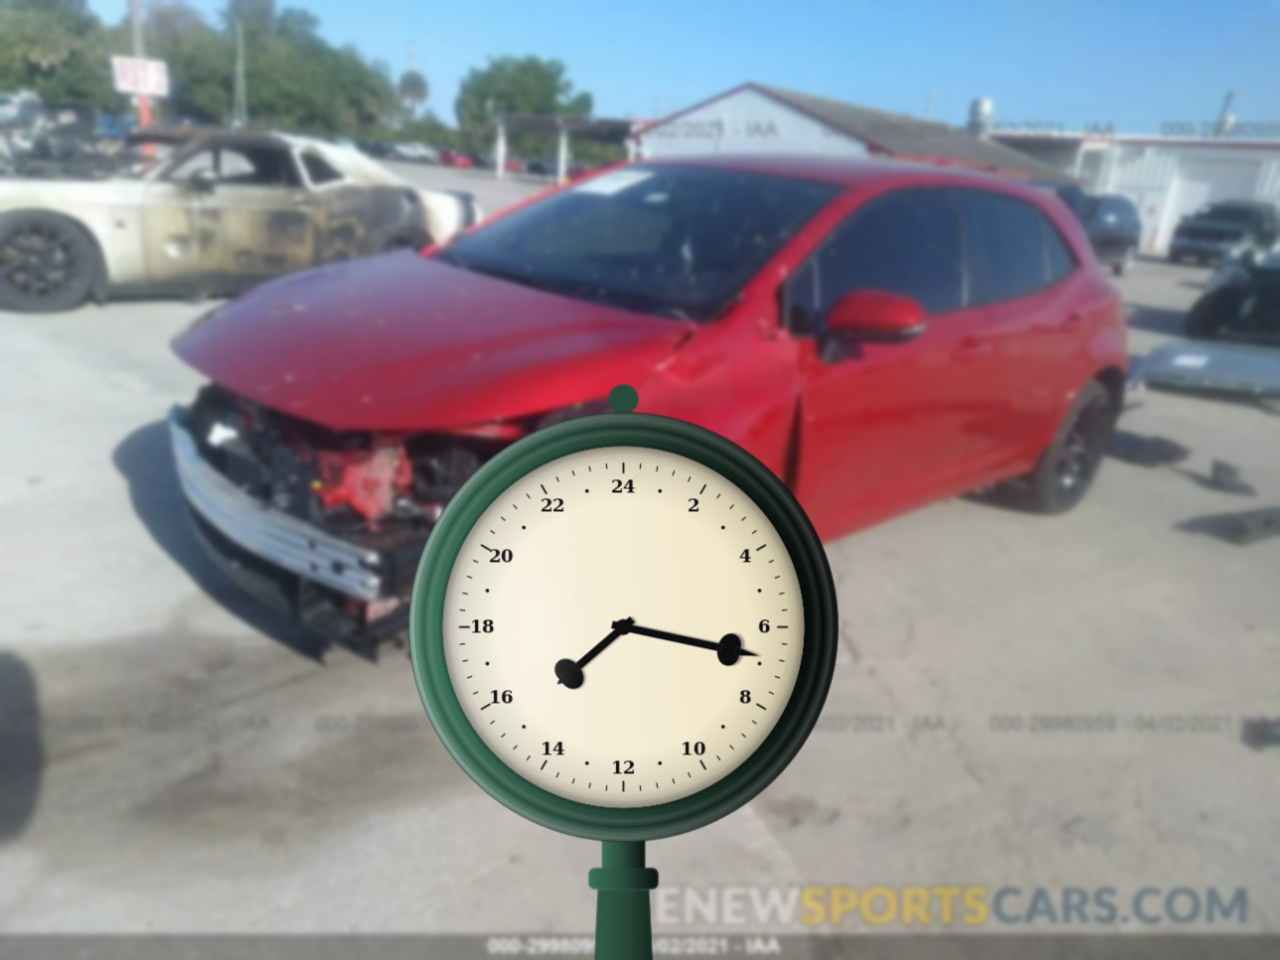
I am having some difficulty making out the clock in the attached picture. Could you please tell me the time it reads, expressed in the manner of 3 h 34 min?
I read 15 h 17 min
